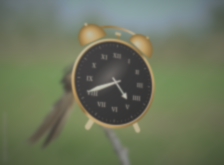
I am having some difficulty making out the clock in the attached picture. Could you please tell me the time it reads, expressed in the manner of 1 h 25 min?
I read 4 h 41 min
